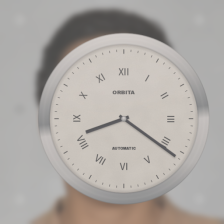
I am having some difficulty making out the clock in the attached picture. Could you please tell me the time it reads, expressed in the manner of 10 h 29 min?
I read 8 h 21 min
